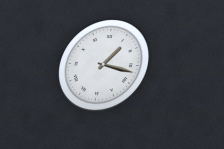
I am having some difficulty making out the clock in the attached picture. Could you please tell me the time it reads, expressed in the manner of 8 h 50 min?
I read 1 h 17 min
